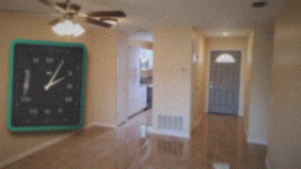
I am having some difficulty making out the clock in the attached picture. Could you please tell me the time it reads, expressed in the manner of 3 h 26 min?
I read 2 h 05 min
